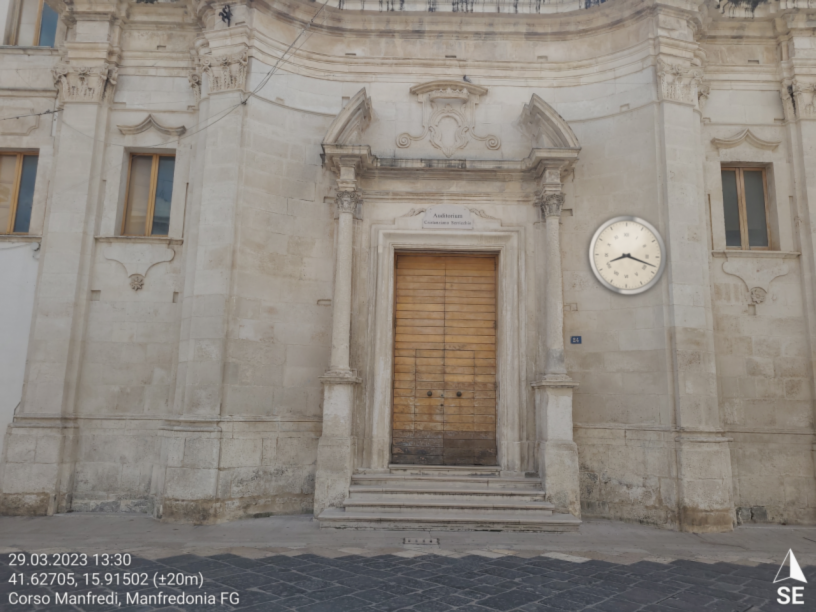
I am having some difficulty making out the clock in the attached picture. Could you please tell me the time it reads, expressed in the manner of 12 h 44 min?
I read 8 h 18 min
